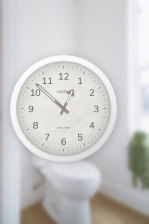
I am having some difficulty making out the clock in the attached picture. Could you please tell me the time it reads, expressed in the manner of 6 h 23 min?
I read 12 h 52 min
